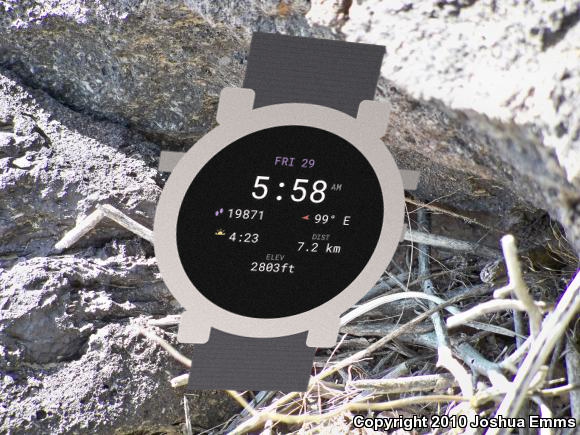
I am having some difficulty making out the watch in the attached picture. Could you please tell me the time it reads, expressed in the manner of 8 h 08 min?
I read 5 h 58 min
